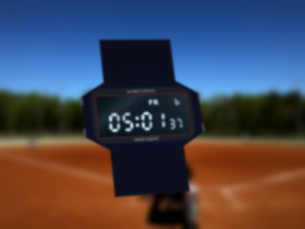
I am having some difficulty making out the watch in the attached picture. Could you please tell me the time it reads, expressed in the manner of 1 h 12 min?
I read 5 h 01 min
